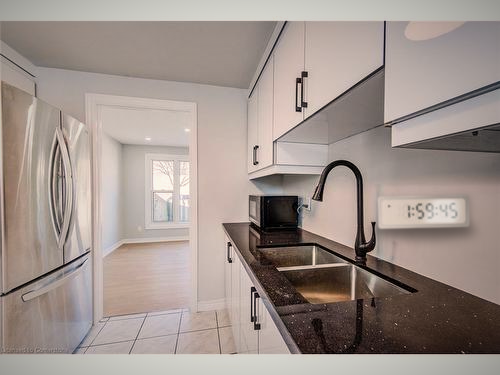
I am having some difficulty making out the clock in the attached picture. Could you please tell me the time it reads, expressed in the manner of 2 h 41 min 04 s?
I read 1 h 59 min 45 s
